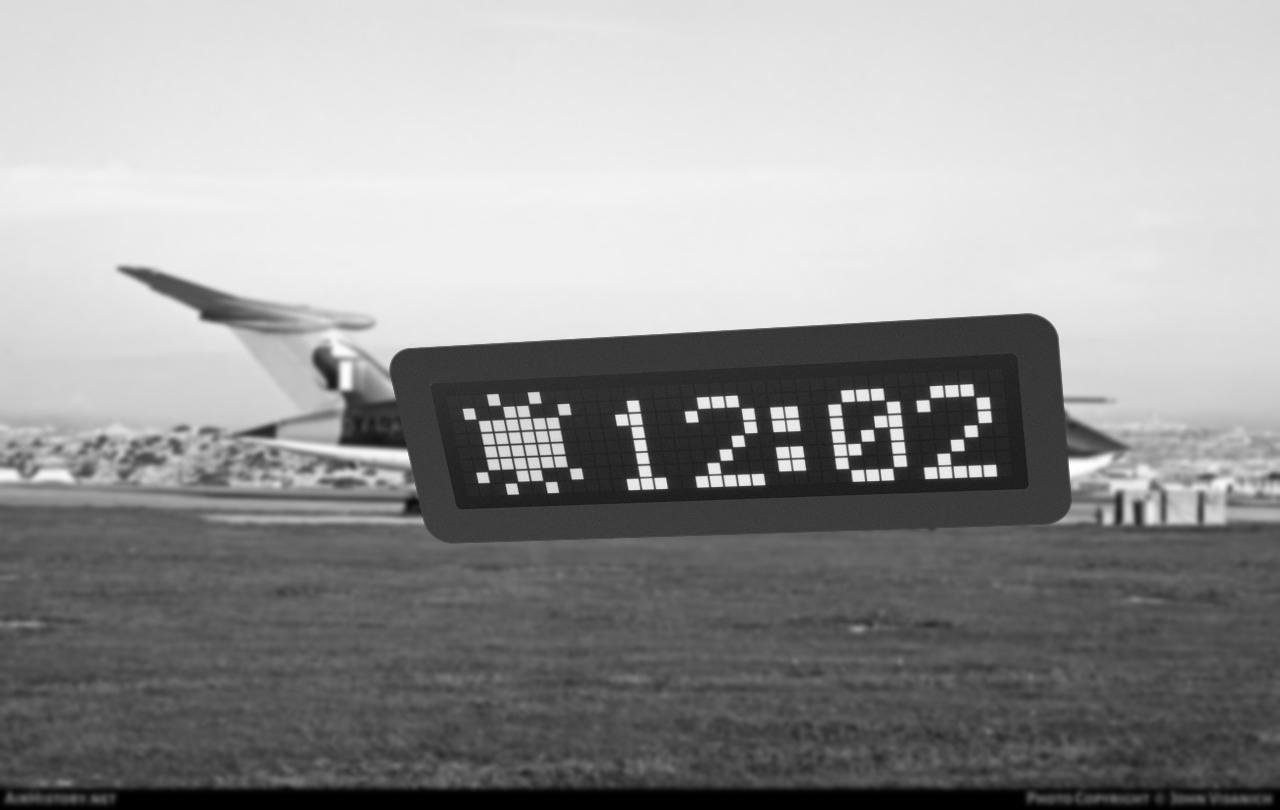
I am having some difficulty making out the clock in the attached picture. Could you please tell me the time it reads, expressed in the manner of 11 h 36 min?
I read 12 h 02 min
